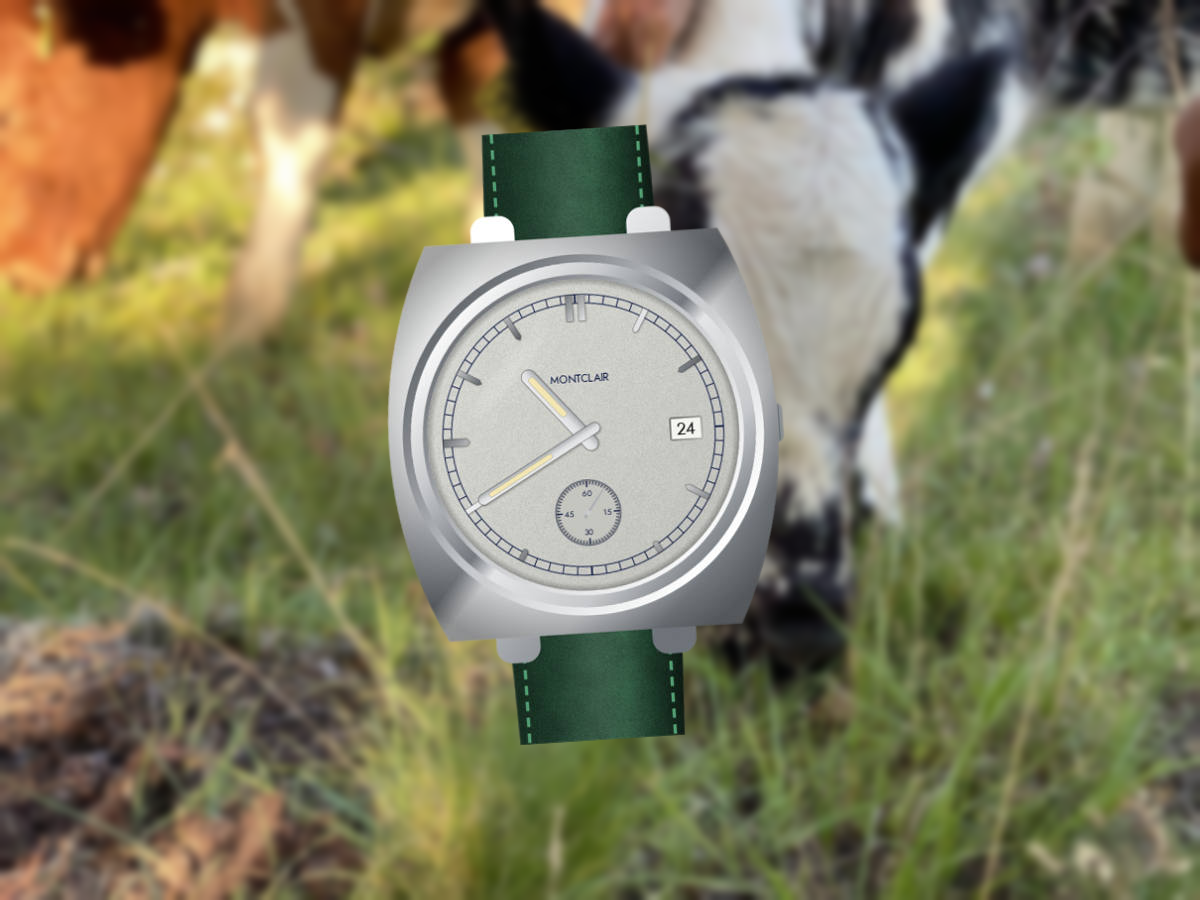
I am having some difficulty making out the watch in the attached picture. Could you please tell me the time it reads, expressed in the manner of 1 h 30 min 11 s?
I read 10 h 40 min 06 s
